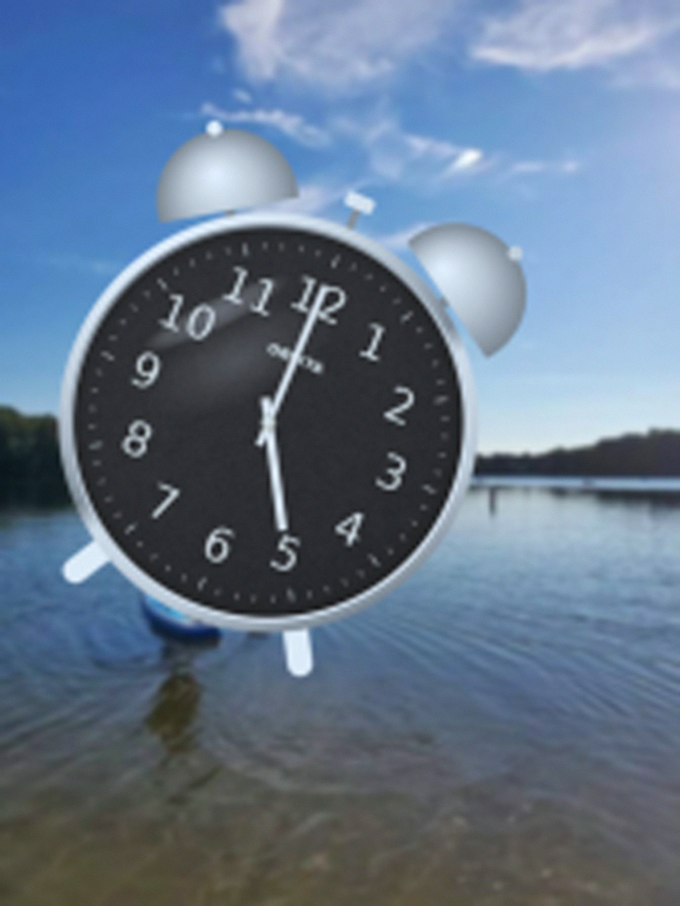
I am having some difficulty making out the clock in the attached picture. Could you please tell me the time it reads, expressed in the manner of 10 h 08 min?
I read 5 h 00 min
